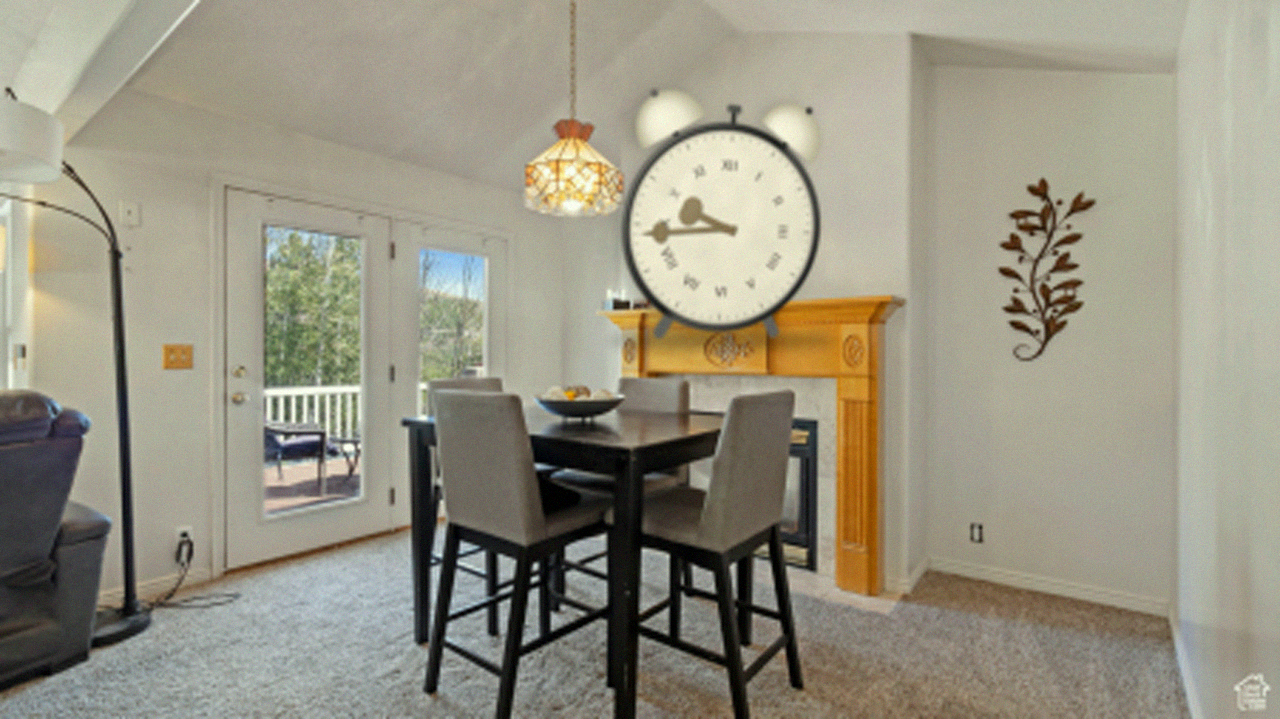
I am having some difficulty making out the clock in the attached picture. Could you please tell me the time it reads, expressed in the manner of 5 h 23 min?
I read 9 h 44 min
